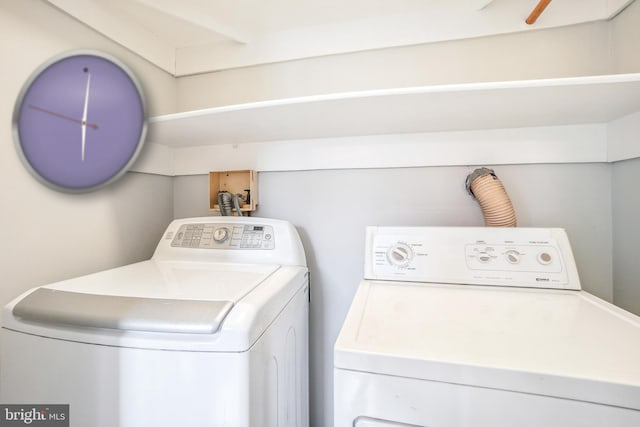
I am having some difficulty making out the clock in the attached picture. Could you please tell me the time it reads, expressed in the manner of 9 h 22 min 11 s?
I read 6 h 00 min 48 s
